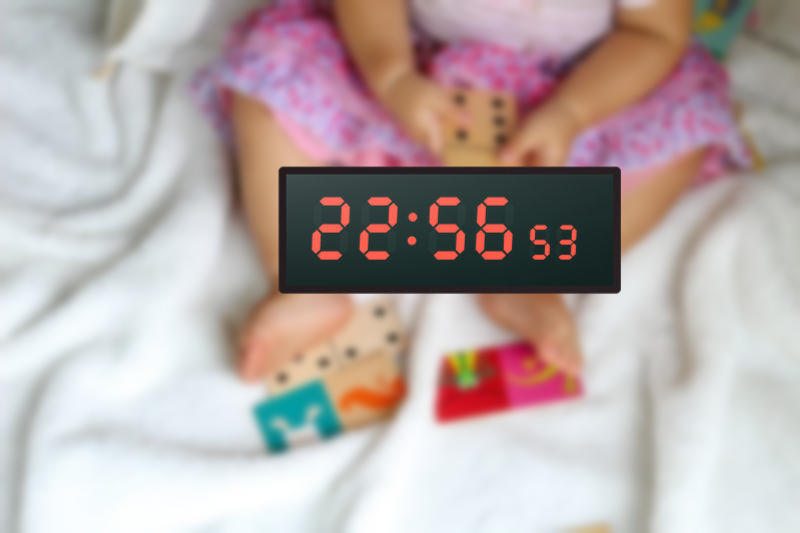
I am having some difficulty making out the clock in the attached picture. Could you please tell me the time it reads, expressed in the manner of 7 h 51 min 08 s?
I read 22 h 56 min 53 s
